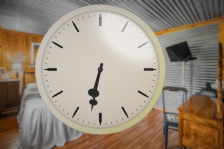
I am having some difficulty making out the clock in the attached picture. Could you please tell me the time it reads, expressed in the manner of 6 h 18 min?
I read 6 h 32 min
